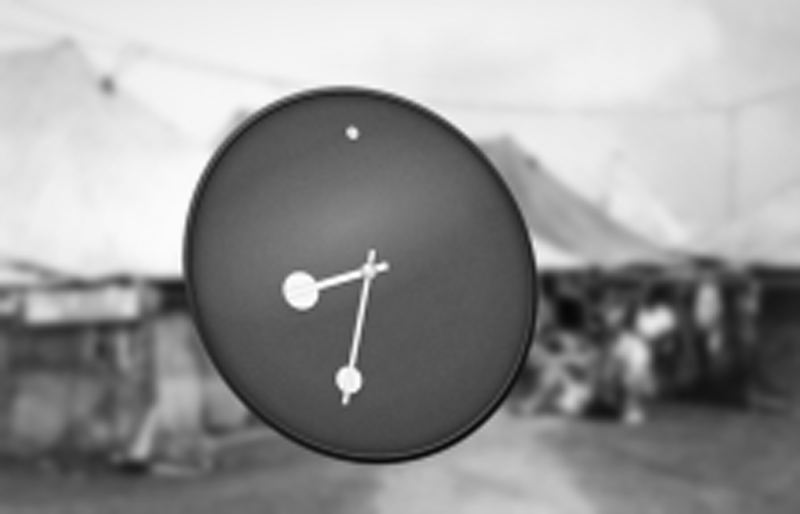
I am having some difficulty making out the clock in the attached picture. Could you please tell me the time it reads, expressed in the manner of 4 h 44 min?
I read 8 h 33 min
